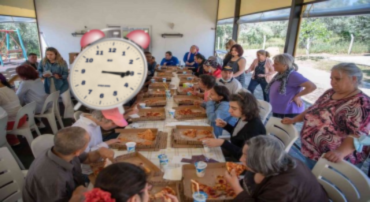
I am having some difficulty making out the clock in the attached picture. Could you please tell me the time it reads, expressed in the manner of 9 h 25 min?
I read 3 h 15 min
